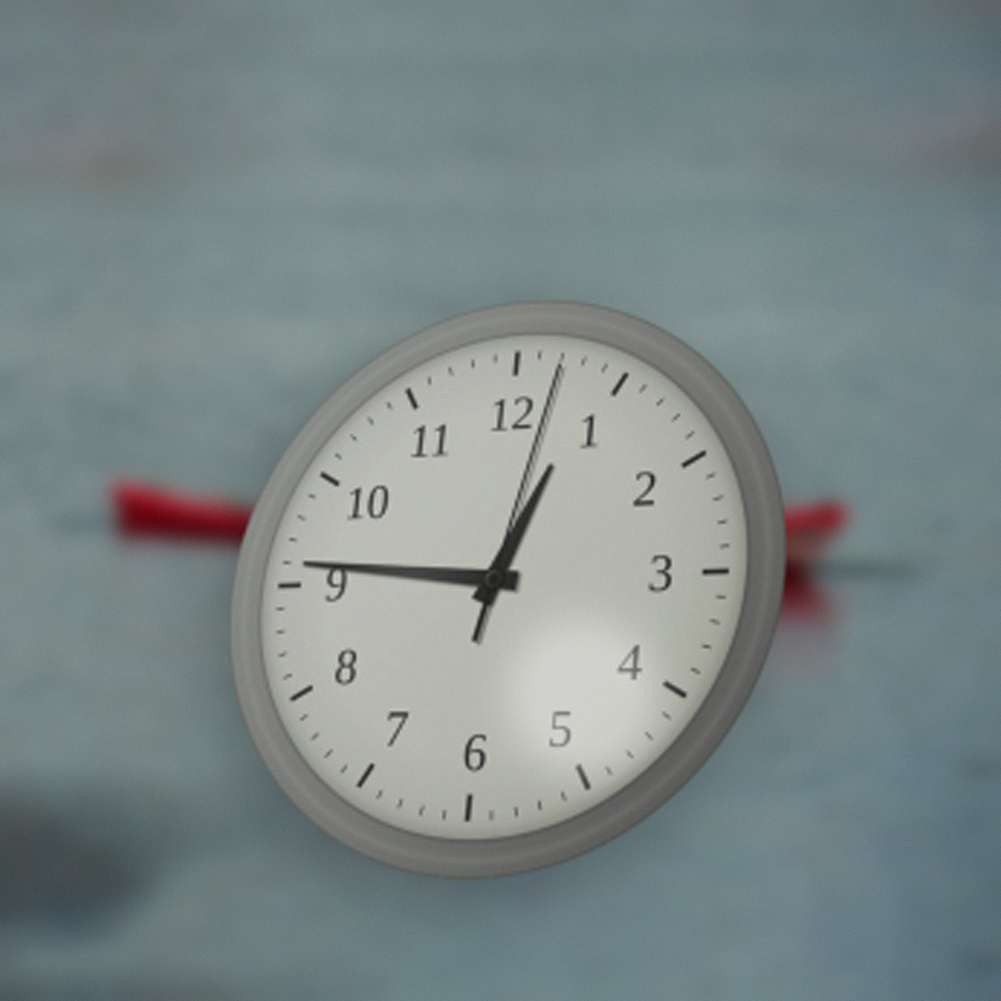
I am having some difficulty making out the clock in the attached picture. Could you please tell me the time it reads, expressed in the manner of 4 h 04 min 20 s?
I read 12 h 46 min 02 s
